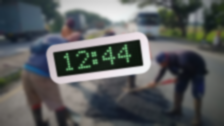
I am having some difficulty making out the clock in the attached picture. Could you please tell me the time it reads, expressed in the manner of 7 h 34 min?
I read 12 h 44 min
